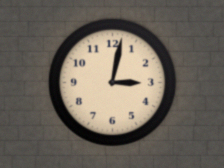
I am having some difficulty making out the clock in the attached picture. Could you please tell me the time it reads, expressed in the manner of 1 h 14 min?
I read 3 h 02 min
